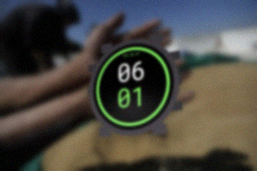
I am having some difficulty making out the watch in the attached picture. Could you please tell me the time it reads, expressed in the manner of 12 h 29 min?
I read 6 h 01 min
